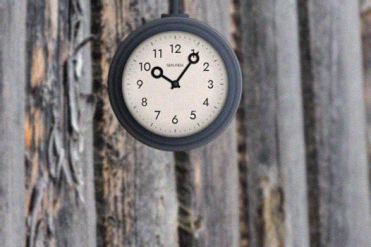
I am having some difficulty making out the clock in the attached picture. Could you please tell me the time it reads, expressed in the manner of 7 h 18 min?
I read 10 h 06 min
